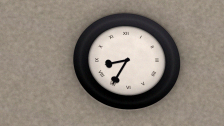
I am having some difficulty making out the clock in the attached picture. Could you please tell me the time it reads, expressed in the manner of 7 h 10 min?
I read 8 h 35 min
